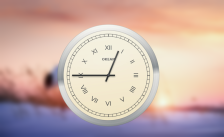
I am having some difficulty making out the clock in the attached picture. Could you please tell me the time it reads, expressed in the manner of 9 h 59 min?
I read 12 h 45 min
